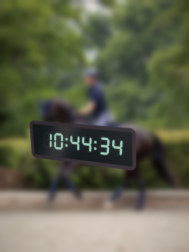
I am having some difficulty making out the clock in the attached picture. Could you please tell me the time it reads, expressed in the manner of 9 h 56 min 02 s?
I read 10 h 44 min 34 s
